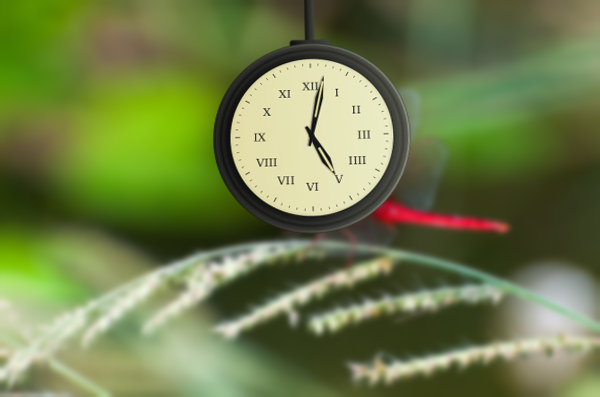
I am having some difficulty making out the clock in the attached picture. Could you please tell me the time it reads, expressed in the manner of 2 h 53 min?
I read 5 h 02 min
